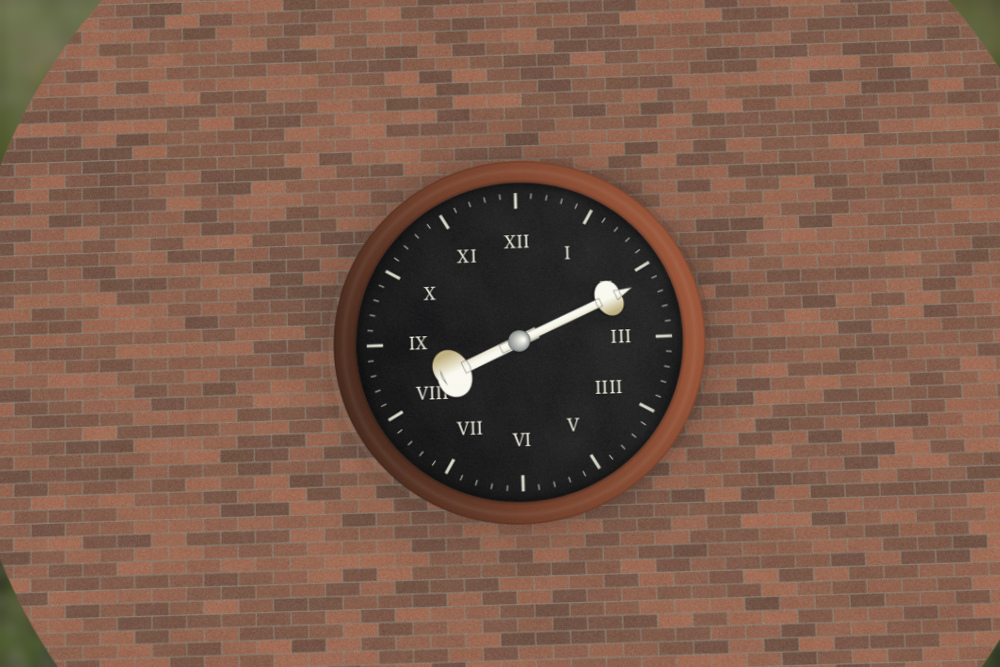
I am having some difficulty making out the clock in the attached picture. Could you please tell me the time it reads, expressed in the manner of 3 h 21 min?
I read 8 h 11 min
